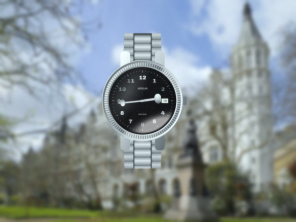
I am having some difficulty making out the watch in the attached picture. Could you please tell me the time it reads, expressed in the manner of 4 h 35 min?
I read 2 h 44 min
